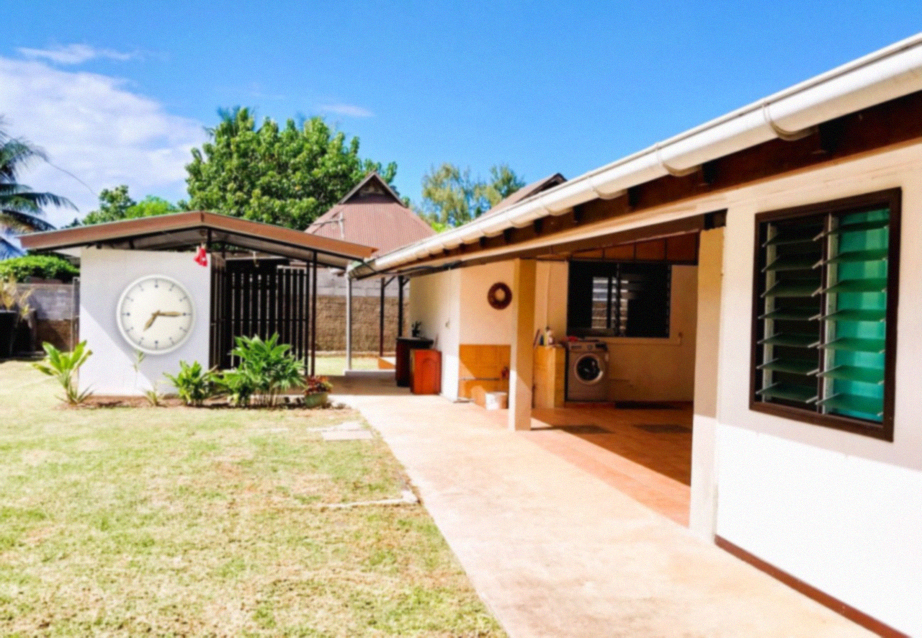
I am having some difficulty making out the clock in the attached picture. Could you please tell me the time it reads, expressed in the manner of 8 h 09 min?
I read 7 h 15 min
